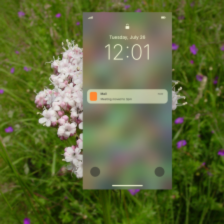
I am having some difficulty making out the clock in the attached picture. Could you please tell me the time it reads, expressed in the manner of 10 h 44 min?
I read 12 h 01 min
